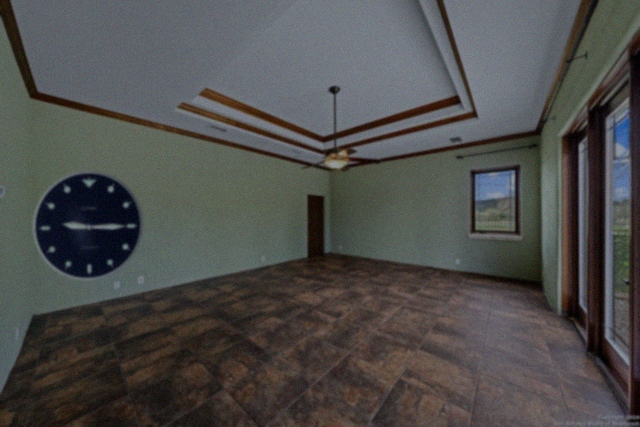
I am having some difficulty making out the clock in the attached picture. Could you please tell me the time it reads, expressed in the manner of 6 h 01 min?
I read 9 h 15 min
